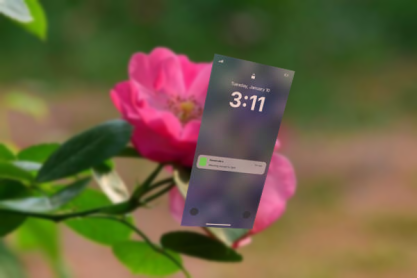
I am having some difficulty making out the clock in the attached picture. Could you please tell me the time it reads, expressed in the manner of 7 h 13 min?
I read 3 h 11 min
